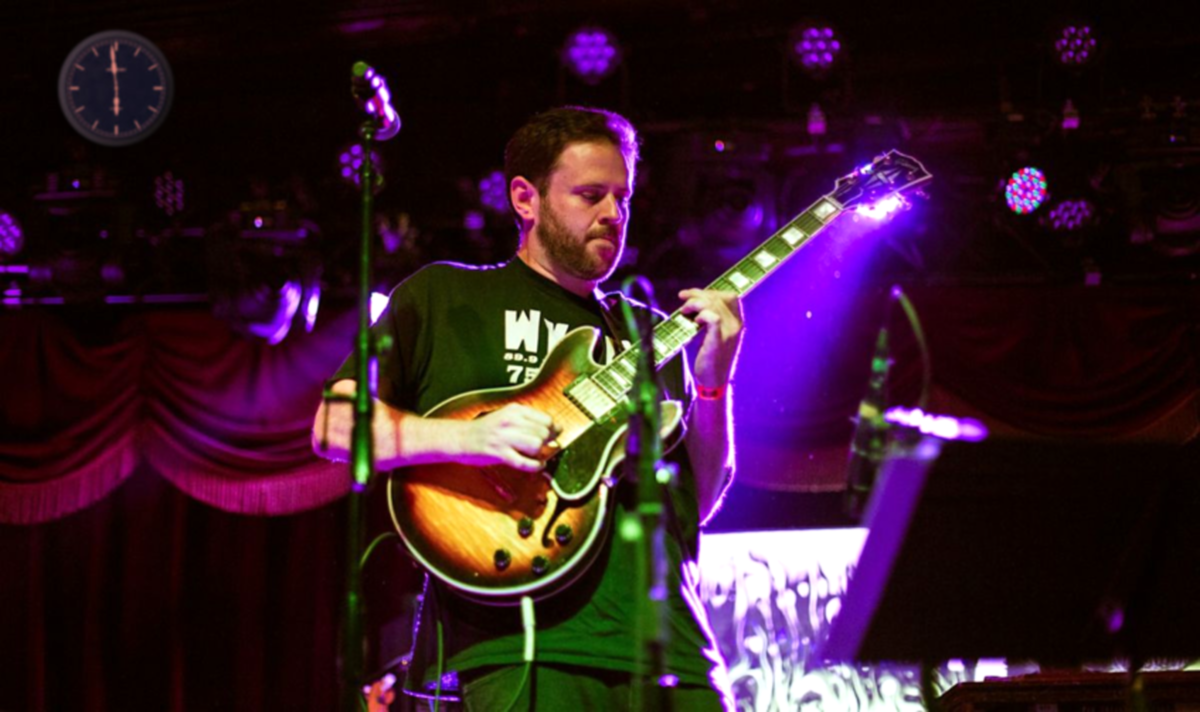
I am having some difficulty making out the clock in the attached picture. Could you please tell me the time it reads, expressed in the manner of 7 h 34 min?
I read 5 h 59 min
